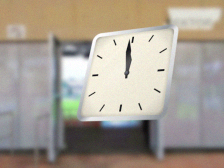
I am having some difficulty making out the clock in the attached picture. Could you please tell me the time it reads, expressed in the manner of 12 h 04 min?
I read 11 h 59 min
